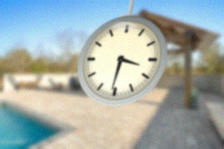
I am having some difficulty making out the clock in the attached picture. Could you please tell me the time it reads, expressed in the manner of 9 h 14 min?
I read 3 h 31 min
